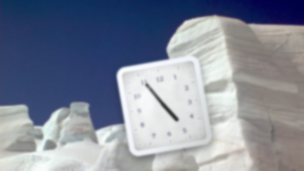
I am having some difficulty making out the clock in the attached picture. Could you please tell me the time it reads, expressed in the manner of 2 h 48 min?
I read 4 h 55 min
